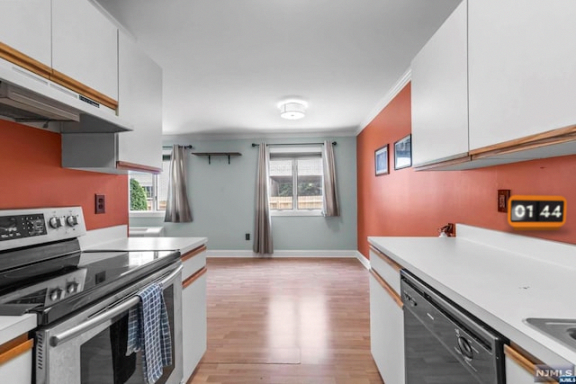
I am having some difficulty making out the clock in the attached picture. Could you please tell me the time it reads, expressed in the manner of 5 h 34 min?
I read 1 h 44 min
